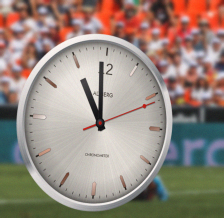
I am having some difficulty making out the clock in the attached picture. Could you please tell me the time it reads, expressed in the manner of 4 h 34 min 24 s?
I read 10 h 59 min 11 s
